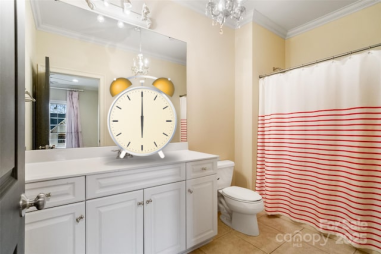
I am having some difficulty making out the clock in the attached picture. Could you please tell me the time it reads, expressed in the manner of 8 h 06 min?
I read 6 h 00 min
